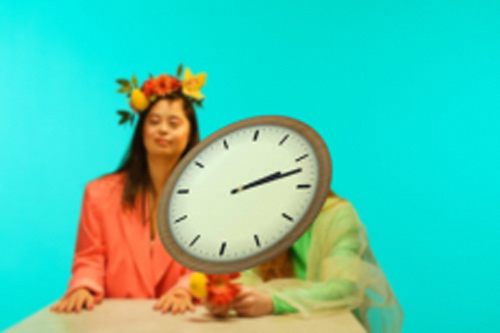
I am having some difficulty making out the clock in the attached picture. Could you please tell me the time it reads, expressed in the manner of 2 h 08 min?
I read 2 h 12 min
